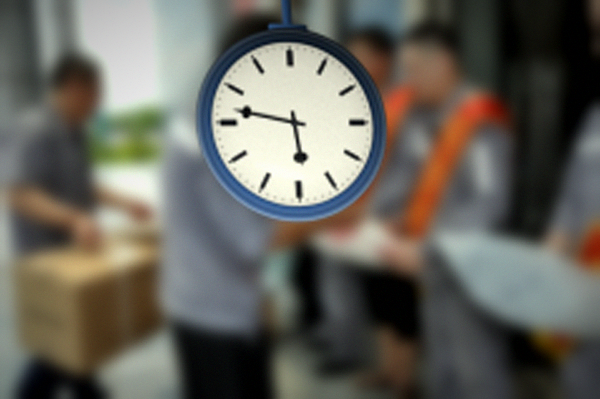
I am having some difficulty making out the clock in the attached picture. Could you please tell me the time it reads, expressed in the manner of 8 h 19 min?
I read 5 h 47 min
